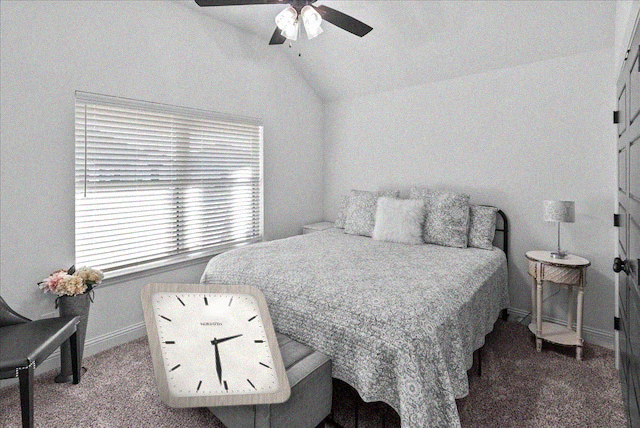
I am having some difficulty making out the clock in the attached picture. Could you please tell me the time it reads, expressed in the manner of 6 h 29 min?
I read 2 h 31 min
